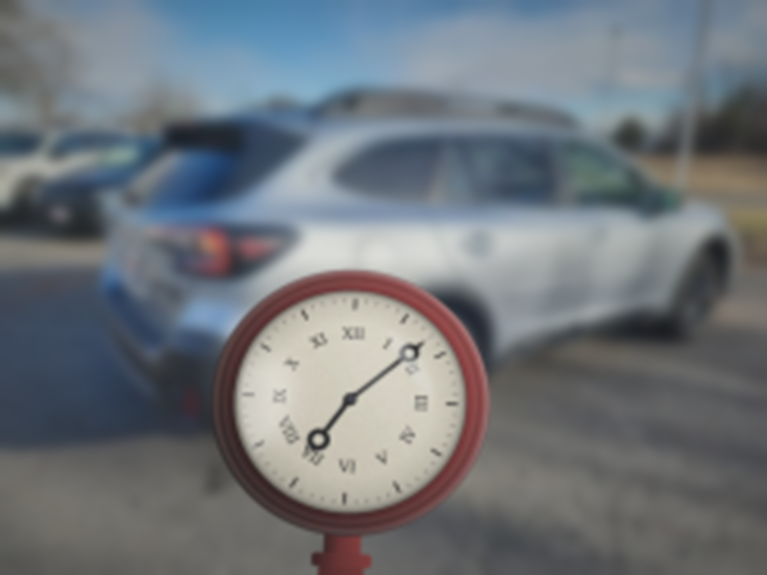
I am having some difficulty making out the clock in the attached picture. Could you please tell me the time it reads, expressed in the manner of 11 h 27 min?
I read 7 h 08 min
